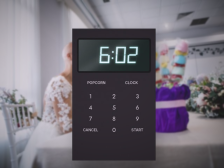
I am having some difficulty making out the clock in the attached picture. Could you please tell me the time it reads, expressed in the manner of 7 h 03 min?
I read 6 h 02 min
